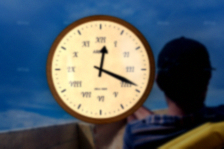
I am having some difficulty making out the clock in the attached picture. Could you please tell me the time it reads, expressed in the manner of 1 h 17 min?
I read 12 h 19 min
